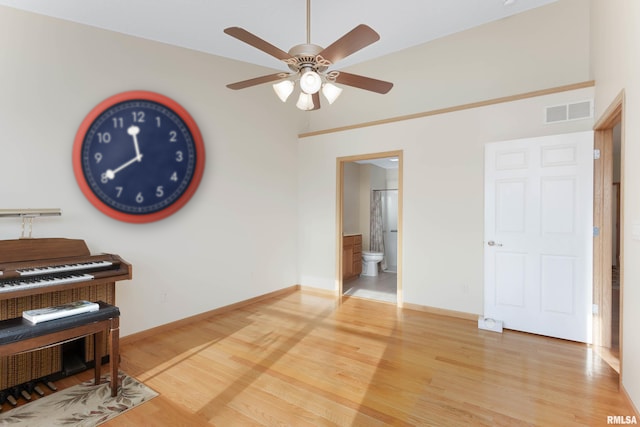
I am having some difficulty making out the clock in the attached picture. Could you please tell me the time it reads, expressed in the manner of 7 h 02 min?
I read 11 h 40 min
